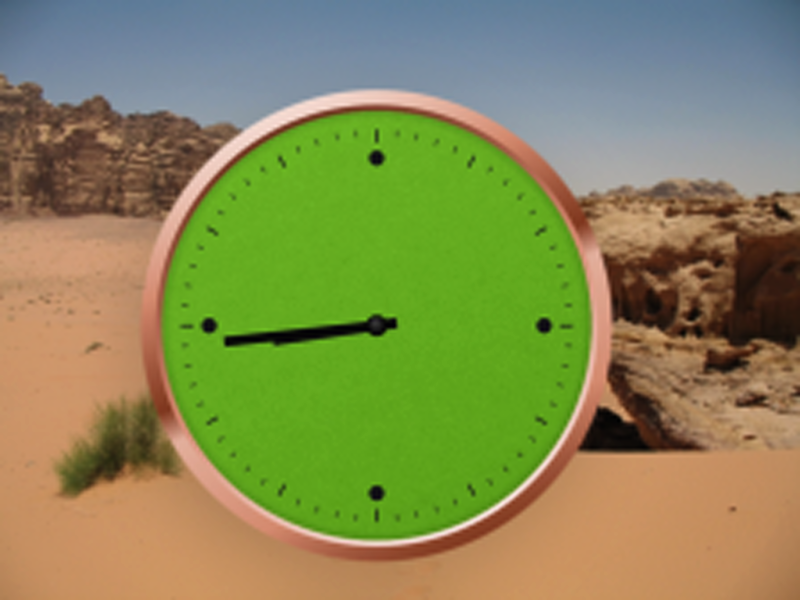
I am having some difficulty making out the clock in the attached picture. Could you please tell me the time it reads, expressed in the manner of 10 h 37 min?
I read 8 h 44 min
